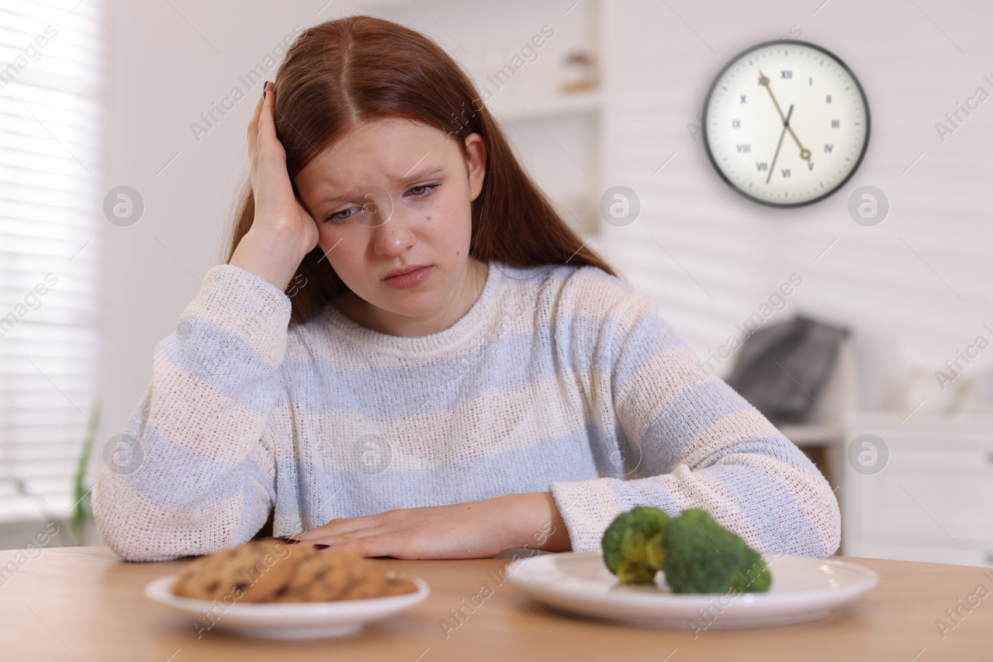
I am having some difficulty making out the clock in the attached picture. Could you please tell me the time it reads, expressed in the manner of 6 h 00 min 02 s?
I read 4 h 55 min 33 s
